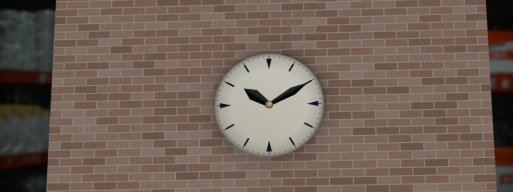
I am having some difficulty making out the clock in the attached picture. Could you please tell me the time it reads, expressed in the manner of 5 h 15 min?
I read 10 h 10 min
